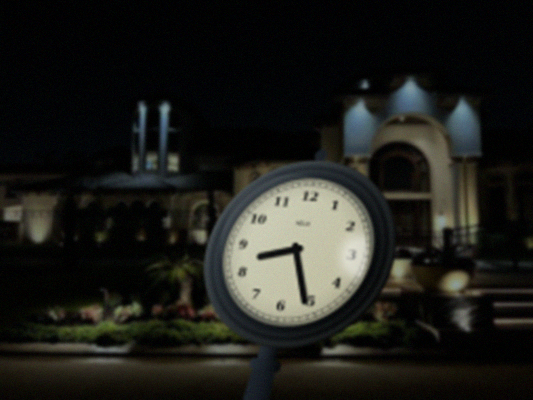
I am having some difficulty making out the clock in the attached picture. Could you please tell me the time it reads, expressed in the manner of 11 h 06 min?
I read 8 h 26 min
